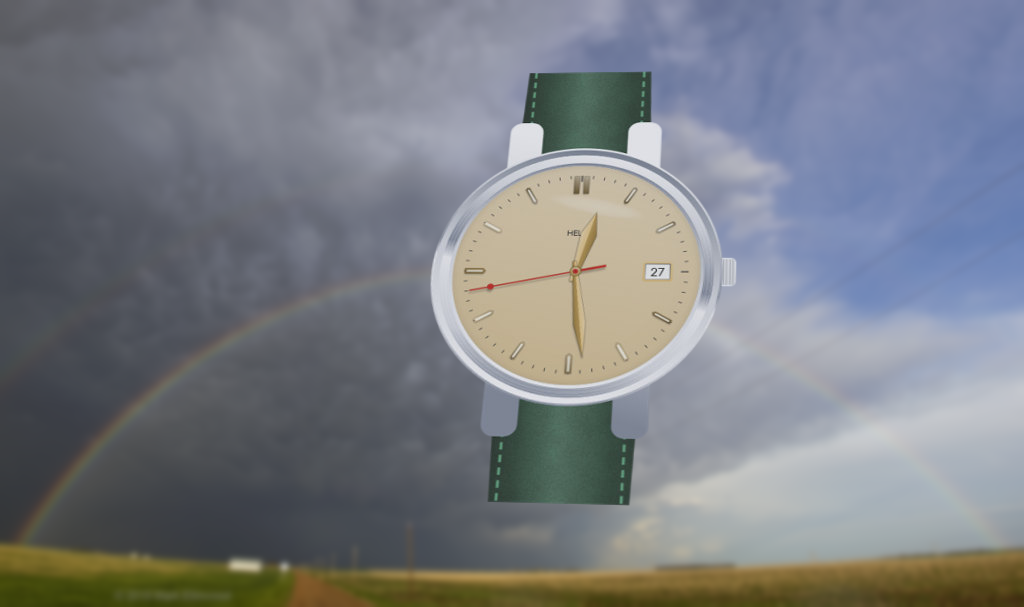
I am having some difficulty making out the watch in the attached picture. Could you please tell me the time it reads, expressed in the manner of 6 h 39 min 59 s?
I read 12 h 28 min 43 s
